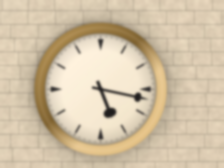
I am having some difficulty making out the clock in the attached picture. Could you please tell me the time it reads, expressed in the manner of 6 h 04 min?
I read 5 h 17 min
